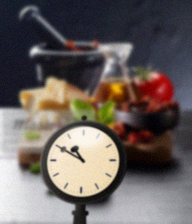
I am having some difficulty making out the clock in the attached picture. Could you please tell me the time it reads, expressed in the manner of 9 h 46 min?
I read 10 h 50 min
